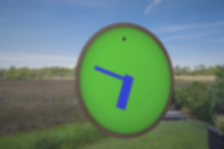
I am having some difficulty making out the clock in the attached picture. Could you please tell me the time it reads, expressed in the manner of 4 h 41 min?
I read 6 h 49 min
